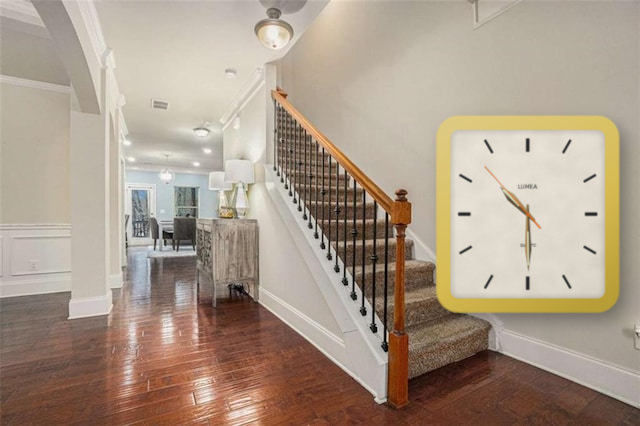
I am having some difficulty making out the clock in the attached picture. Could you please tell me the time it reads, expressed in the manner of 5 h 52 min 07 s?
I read 10 h 29 min 53 s
